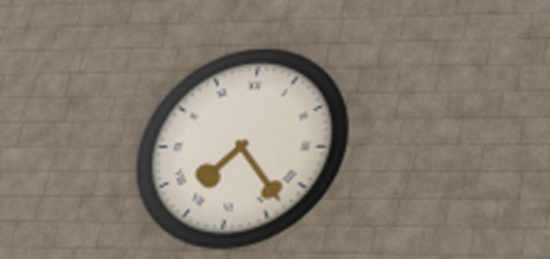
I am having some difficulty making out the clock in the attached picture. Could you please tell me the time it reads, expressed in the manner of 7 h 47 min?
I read 7 h 23 min
